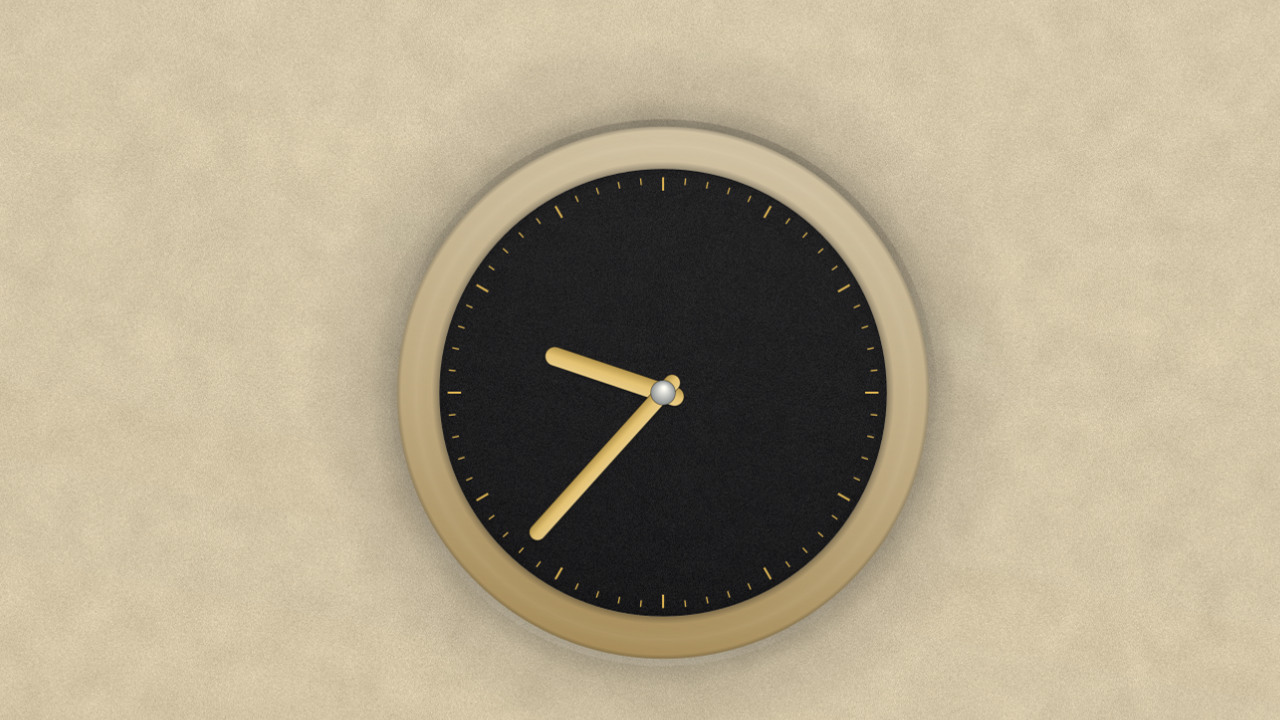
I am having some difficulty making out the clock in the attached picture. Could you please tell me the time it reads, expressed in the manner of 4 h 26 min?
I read 9 h 37 min
